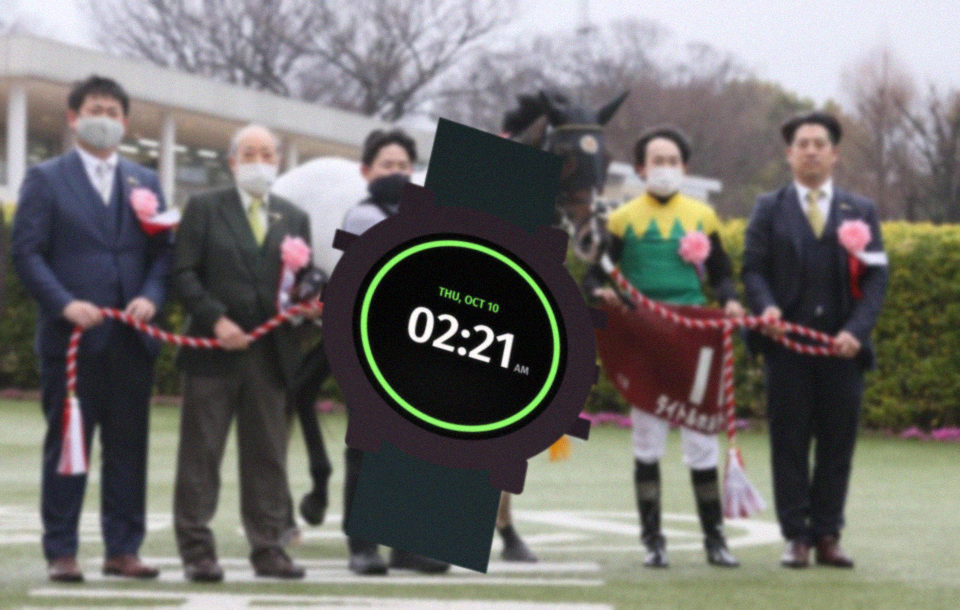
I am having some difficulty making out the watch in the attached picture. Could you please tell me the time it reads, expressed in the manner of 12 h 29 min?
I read 2 h 21 min
